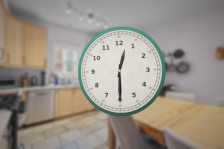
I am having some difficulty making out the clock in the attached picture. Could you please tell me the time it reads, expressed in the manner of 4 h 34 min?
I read 12 h 30 min
